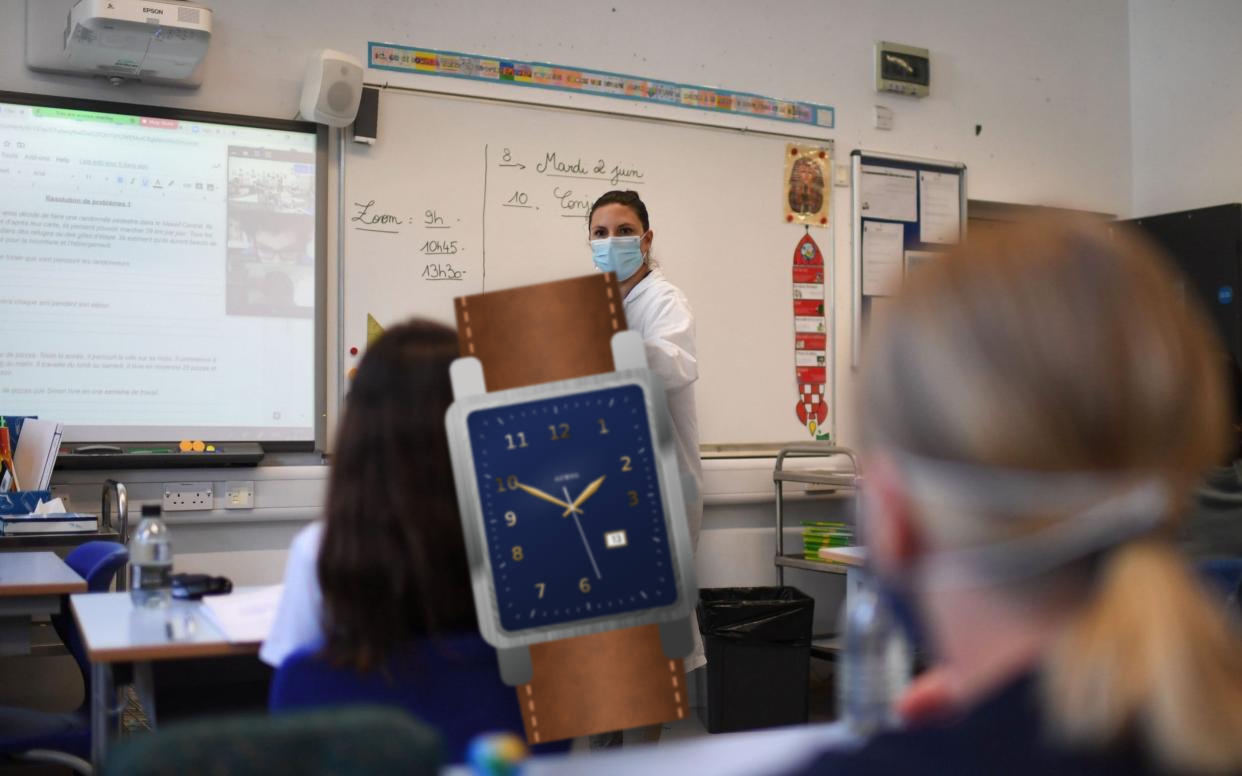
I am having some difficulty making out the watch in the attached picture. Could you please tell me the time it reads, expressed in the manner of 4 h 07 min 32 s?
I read 1 h 50 min 28 s
